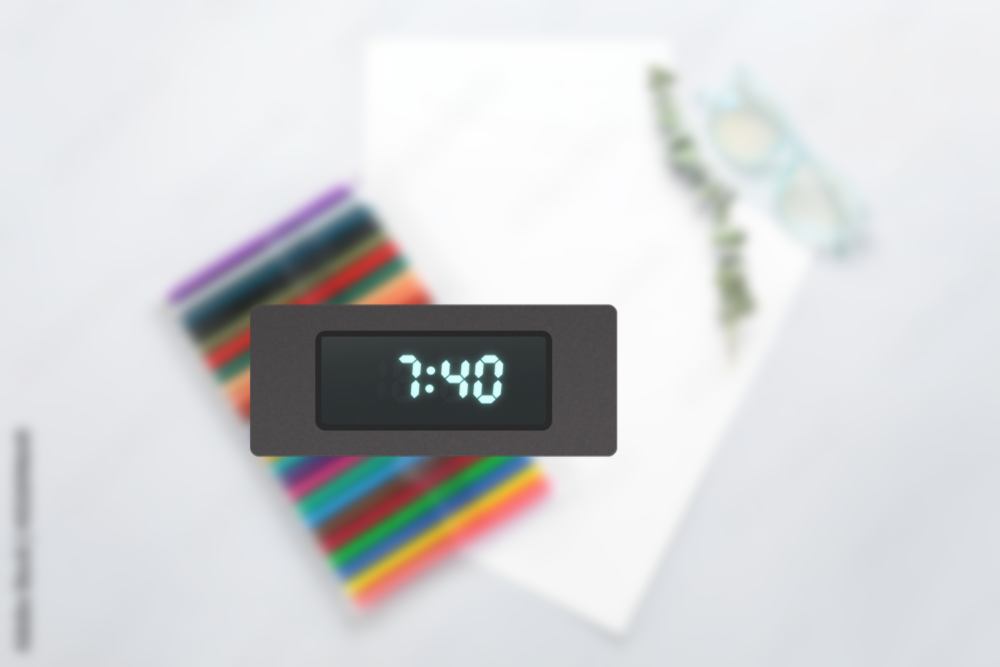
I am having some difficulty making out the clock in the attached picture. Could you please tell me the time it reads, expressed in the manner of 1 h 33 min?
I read 7 h 40 min
